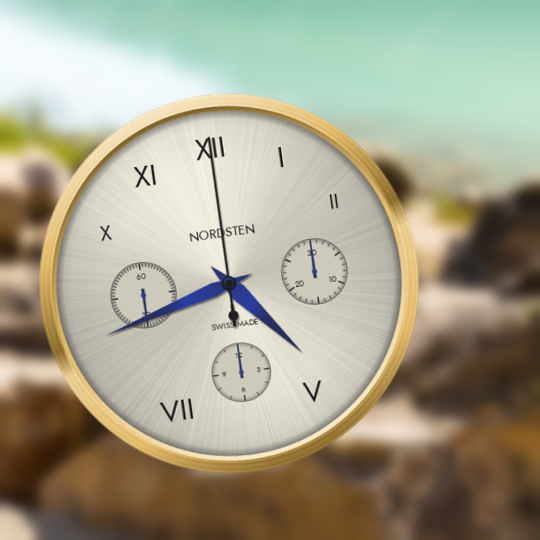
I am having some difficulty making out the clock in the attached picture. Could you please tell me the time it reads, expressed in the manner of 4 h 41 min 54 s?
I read 4 h 42 min 30 s
